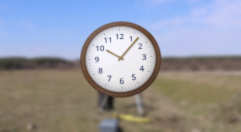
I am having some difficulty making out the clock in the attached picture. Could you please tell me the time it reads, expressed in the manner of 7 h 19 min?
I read 10 h 07 min
